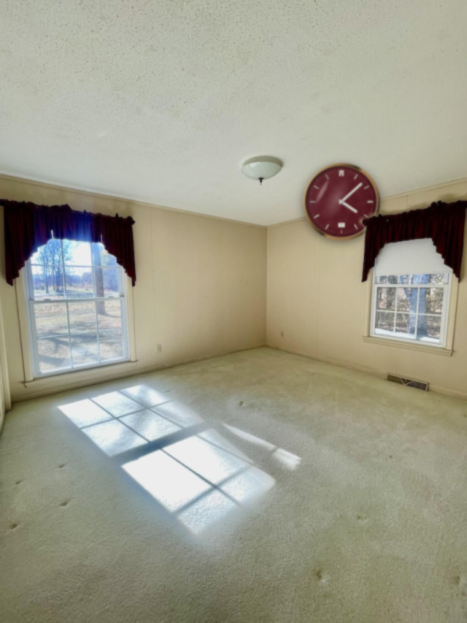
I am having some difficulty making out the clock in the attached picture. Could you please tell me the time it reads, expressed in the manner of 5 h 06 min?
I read 4 h 08 min
